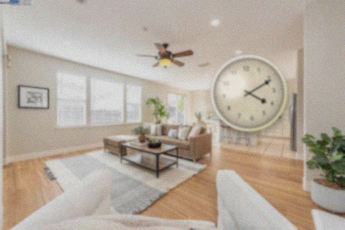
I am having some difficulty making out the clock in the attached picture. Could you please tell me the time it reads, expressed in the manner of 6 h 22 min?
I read 4 h 11 min
